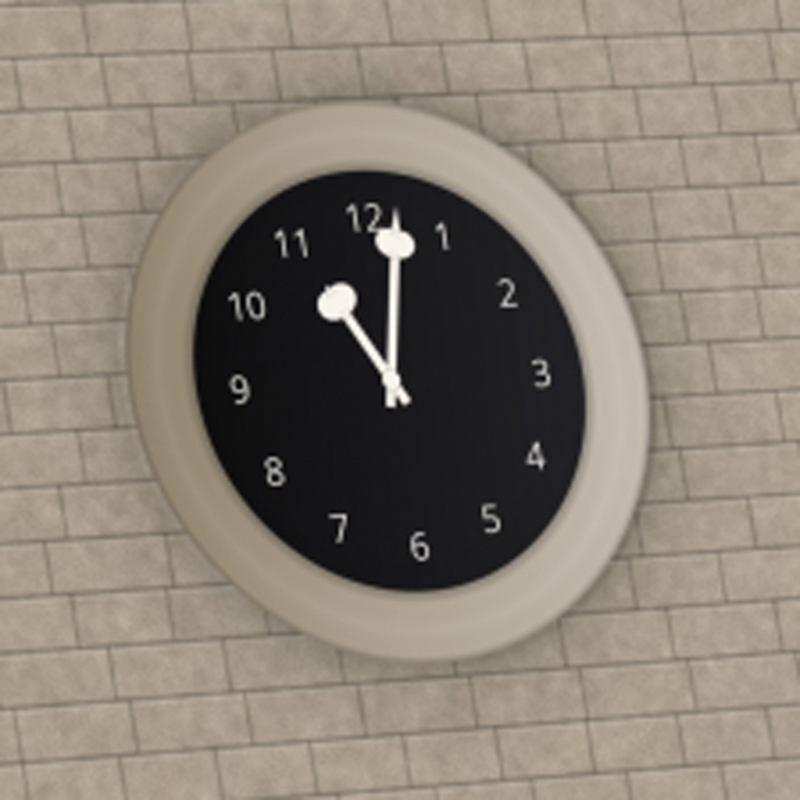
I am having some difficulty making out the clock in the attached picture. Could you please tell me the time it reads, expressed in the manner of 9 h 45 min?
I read 11 h 02 min
